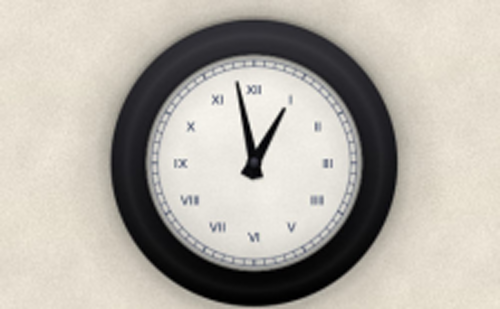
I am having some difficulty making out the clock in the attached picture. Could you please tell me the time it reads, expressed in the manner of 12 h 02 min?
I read 12 h 58 min
